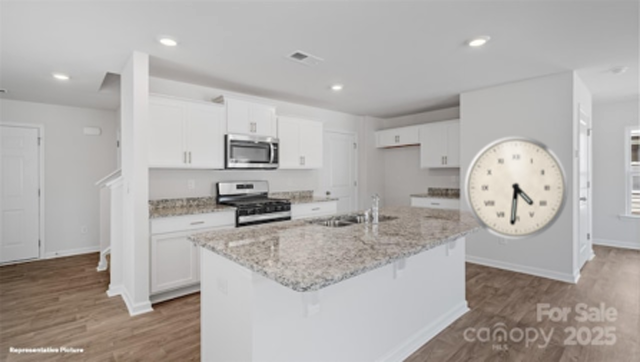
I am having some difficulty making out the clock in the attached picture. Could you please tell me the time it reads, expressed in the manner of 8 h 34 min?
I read 4 h 31 min
